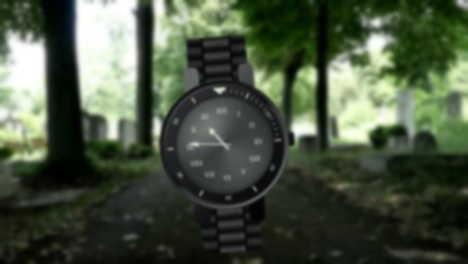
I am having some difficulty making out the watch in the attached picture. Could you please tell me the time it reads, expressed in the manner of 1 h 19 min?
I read 10 h 46 min
